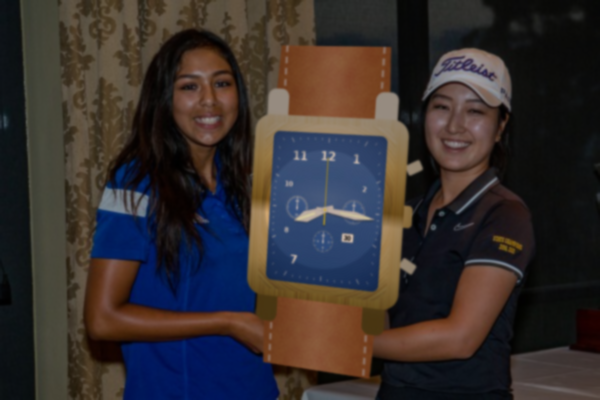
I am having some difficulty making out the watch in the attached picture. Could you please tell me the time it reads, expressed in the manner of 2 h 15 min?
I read 8 h 16 min
